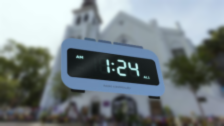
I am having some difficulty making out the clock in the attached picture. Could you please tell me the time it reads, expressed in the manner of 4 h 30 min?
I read 1 h 24 min
